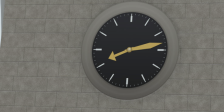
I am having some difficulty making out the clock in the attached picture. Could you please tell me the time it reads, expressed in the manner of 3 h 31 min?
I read 8 h 13 min
